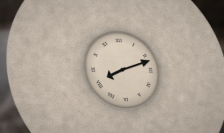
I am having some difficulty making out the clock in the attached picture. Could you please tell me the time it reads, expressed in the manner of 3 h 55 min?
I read 8 h 12 min
